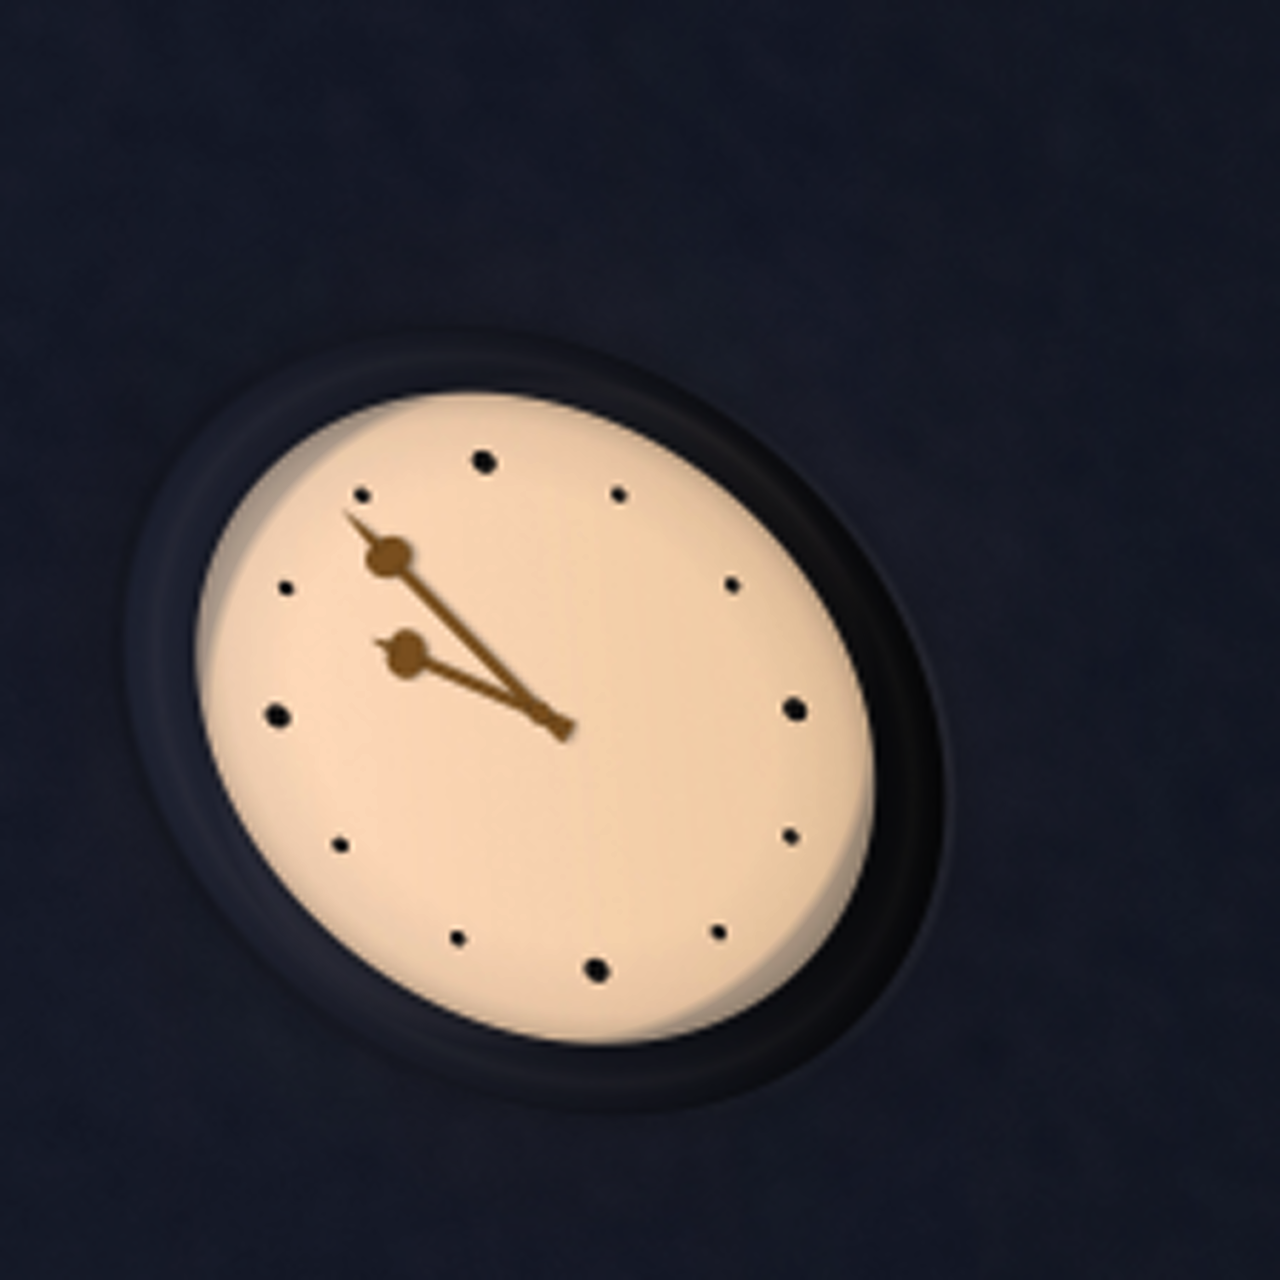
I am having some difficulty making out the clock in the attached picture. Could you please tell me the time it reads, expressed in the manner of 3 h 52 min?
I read 9 h 54 min
